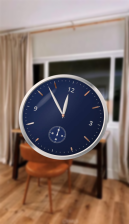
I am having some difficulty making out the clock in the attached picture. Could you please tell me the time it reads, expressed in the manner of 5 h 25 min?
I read 11 h 53 min
